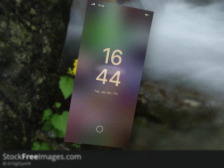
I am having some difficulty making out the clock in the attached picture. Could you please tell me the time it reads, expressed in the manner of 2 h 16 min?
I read 16 h 44 min
